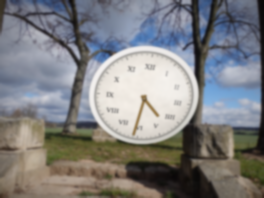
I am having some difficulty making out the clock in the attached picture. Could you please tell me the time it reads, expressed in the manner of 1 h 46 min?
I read 4 h 31 min
